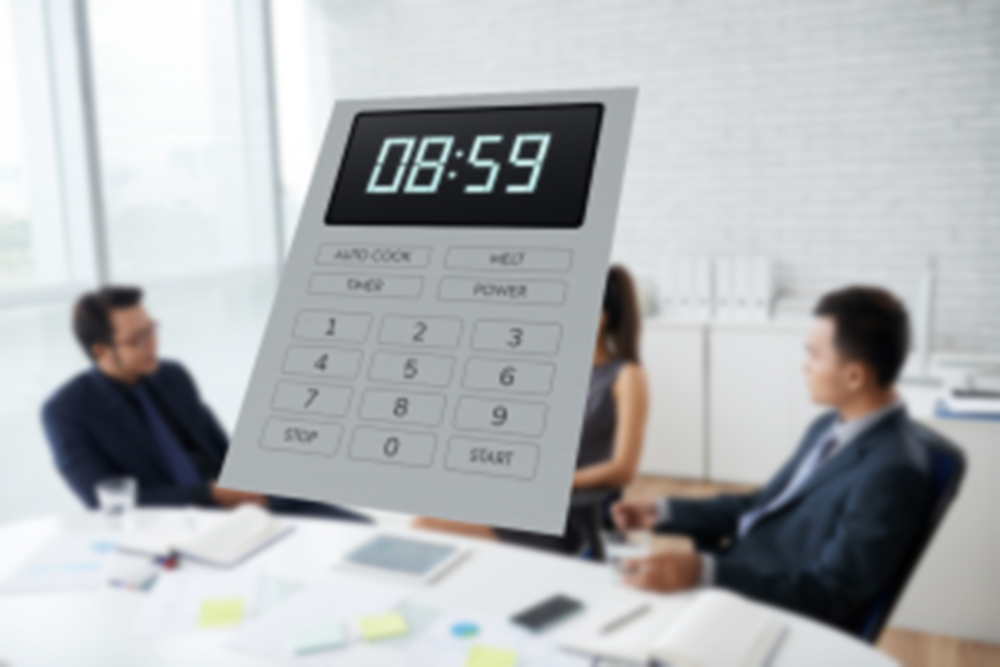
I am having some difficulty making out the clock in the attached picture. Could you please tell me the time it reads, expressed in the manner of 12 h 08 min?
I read 8 h 59 min
